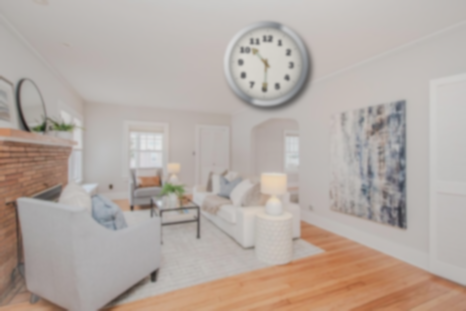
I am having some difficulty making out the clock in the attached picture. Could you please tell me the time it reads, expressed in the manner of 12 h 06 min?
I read 10 h 30 min
